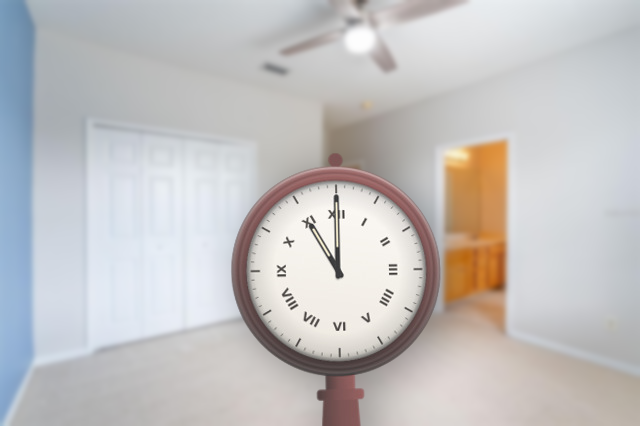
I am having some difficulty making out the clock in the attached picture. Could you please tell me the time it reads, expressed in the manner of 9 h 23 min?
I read 11 h 00 min
